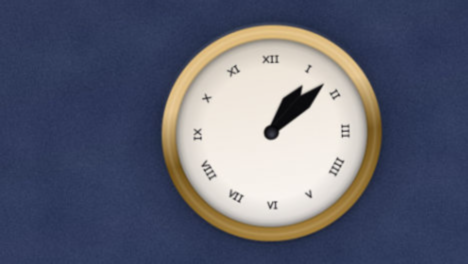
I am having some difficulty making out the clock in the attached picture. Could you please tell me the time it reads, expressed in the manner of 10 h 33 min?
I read 1 h 08 min
